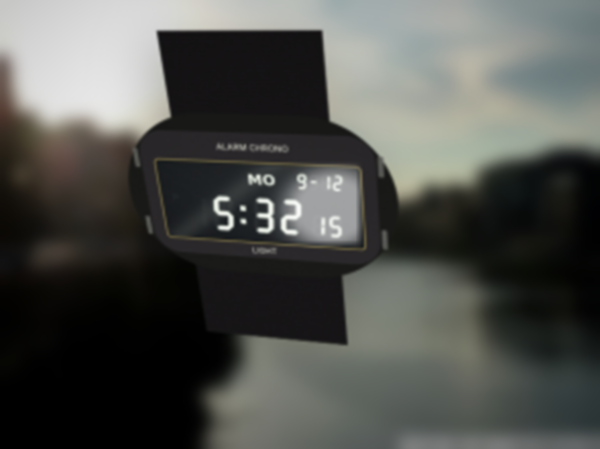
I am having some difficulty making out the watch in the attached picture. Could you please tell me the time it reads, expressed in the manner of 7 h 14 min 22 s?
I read 5 h 32 min 15 s
